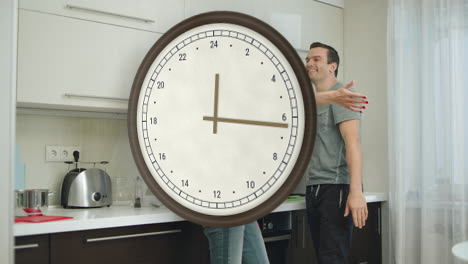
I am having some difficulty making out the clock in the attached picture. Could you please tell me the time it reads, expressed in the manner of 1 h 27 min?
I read 0 h 16 min
